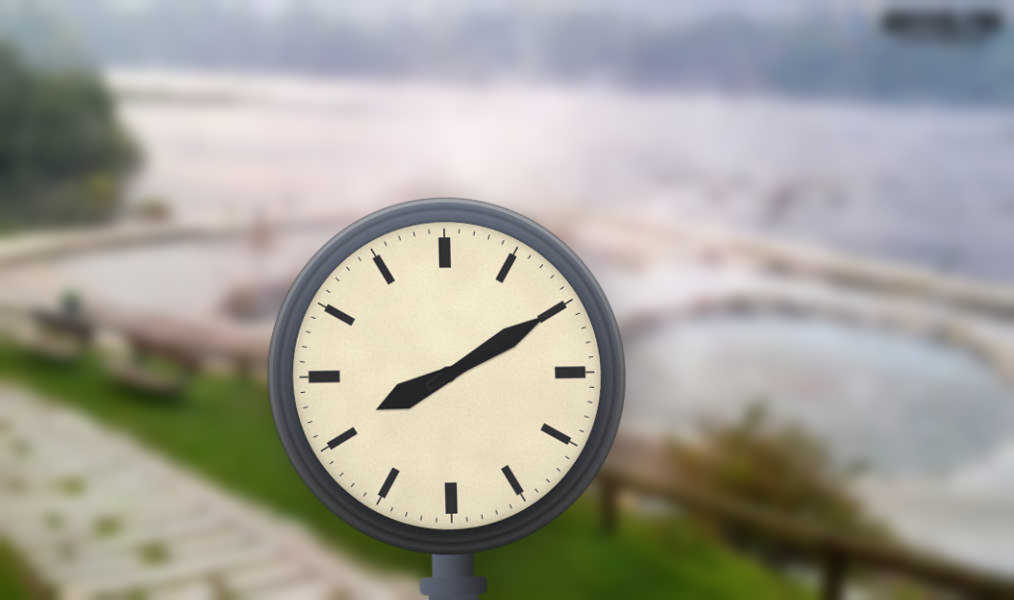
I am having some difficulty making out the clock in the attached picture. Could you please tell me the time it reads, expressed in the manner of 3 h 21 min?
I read 8 h 10 min
